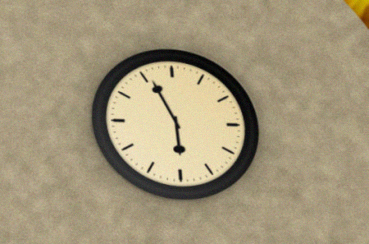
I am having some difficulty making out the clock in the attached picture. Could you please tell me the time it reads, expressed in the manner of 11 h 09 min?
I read 5 h 56 min
